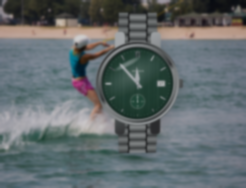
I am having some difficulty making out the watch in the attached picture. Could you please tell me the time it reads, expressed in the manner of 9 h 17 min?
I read 11 h 53 min
